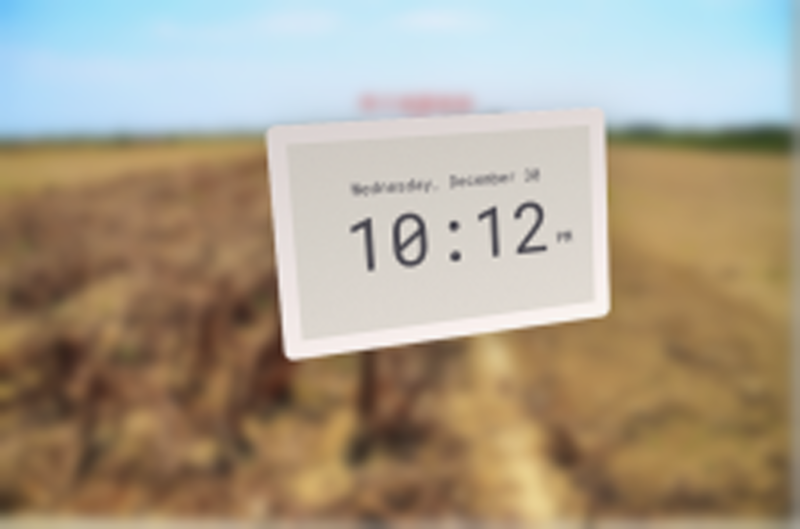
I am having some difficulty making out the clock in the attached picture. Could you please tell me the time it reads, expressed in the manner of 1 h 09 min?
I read 10 h 12 min
